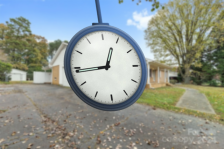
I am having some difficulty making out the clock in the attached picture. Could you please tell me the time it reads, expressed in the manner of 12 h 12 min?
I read 12 h 44 min
